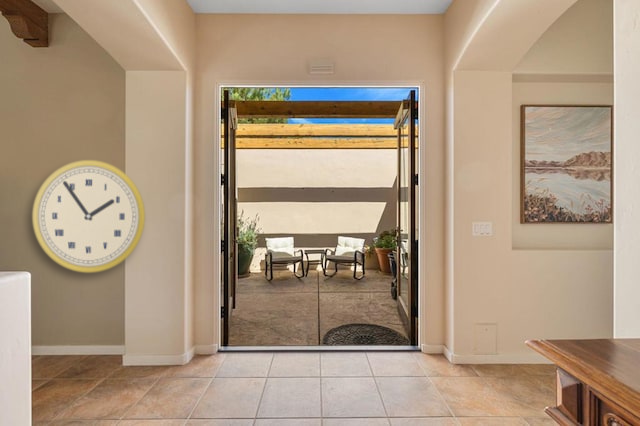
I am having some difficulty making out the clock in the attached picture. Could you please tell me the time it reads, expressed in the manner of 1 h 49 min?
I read 1 h 54 min
